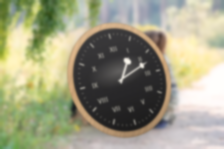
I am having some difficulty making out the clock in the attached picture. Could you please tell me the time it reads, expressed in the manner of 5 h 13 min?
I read 1 h 12 min
